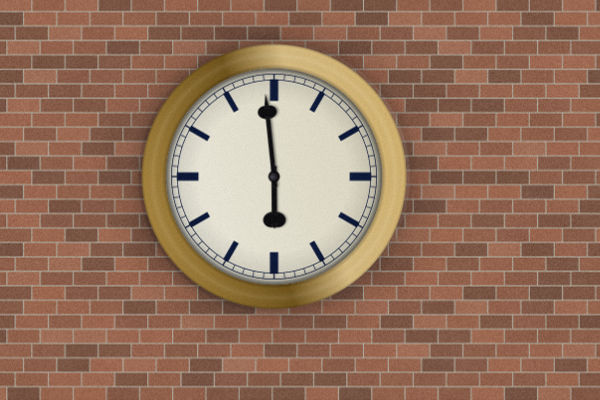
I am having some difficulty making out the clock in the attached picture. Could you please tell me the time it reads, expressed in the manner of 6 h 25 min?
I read 5 h 59 min
